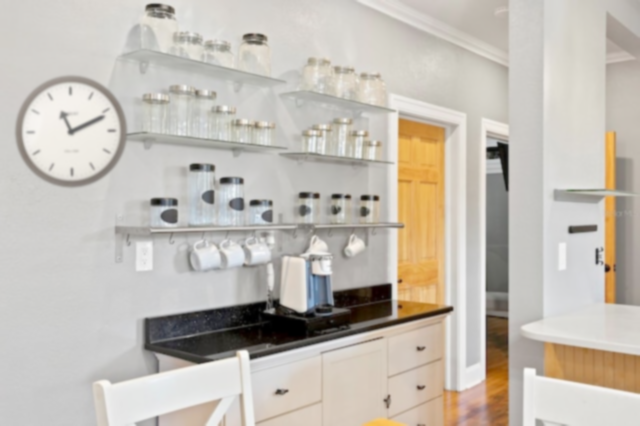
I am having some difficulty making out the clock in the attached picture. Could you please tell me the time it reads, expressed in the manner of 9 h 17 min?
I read 11 h 11 min
